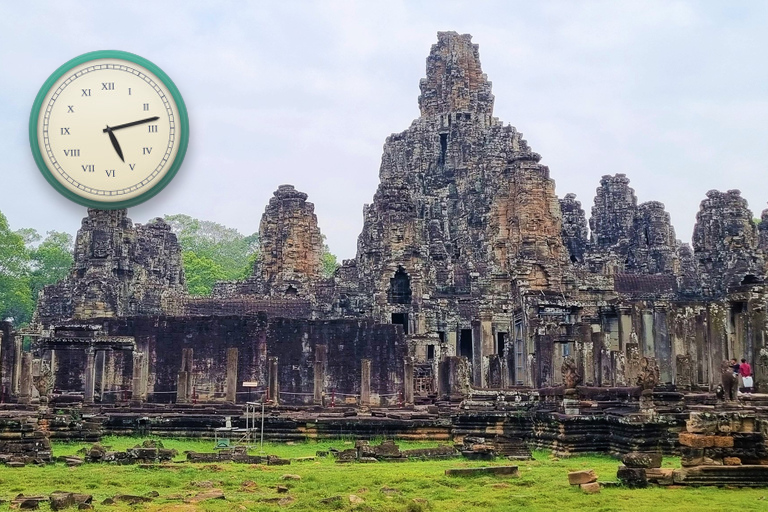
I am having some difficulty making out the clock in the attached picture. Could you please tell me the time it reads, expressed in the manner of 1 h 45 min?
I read 5 h 13 min
